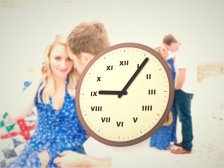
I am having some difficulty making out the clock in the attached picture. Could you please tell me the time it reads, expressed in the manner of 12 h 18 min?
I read 9 h 06 min
